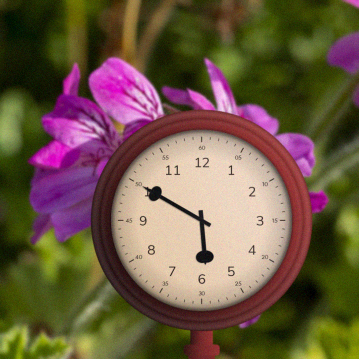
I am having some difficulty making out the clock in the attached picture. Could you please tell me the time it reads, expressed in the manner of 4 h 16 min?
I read 5 h 50 min
